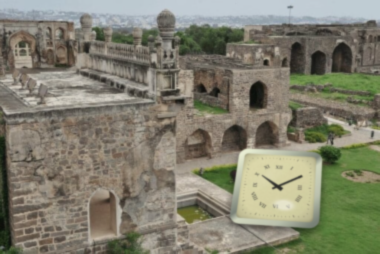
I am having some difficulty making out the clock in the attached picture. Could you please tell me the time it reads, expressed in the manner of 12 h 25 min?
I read 10 h 10 min
